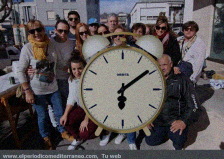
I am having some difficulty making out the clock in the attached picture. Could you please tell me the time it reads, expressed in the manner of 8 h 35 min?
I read 6 h 09 min
